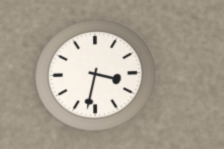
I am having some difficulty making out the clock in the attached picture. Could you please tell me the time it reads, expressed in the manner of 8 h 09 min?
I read 3 h 32 min
